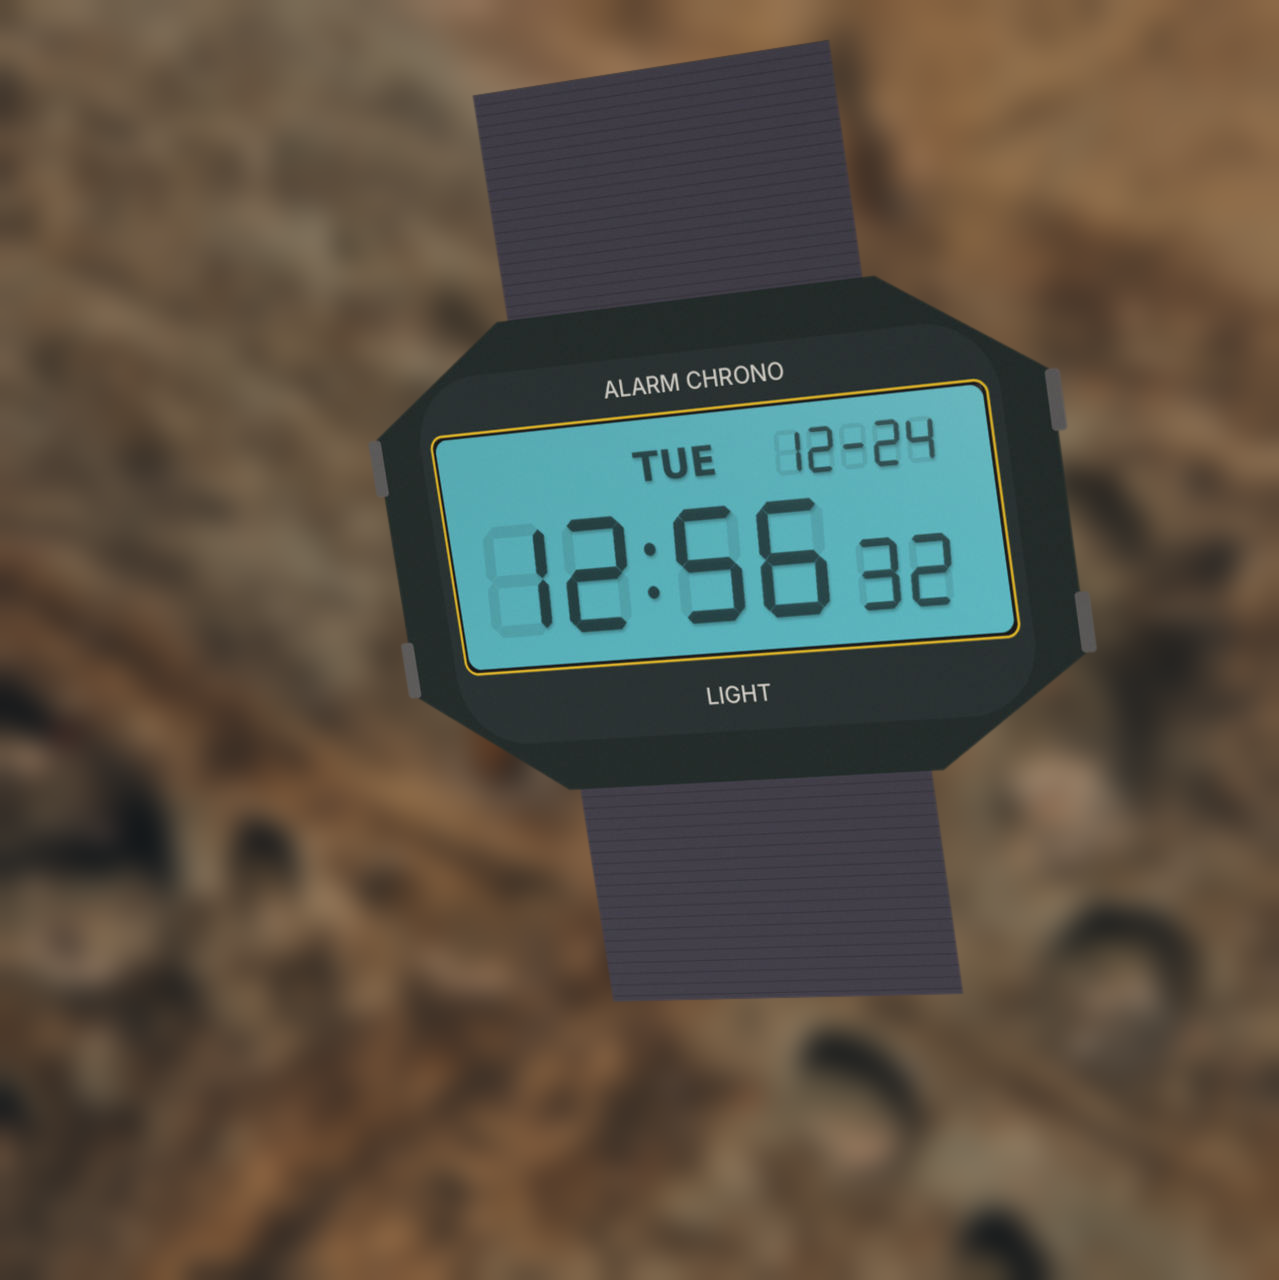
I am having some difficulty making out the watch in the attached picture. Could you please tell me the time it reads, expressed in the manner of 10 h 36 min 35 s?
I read 12 h 56 min 32 s
